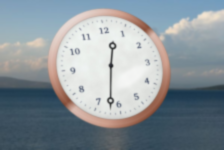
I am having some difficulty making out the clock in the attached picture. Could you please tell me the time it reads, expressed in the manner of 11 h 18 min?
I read 12 h 32 min
